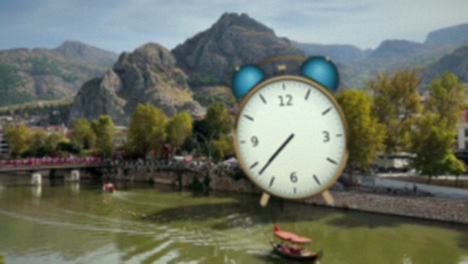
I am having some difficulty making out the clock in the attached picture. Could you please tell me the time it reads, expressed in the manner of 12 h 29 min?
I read 7 h 38 min
